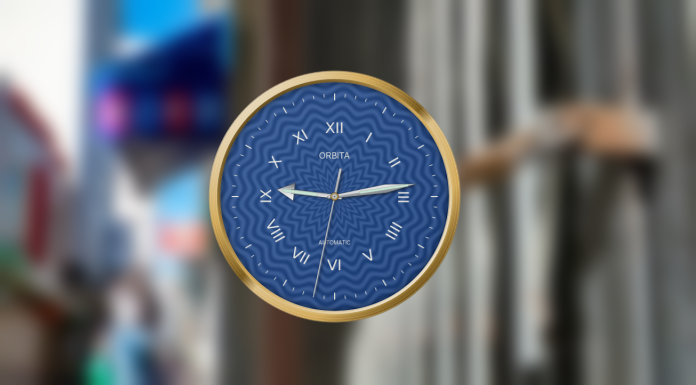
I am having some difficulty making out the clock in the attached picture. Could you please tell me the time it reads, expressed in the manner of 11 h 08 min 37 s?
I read 9 h 13 min 32 s
